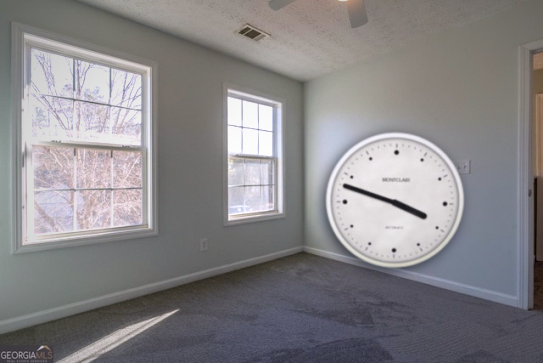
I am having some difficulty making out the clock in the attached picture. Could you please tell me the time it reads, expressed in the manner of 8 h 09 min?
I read 3 h 48 min
